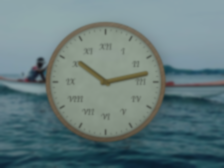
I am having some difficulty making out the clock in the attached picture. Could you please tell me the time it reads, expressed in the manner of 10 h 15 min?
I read 10 h 13 min
